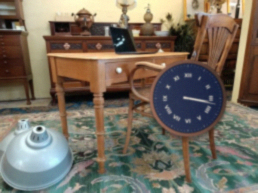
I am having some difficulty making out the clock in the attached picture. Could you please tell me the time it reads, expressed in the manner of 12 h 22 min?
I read 3 h 17 min
